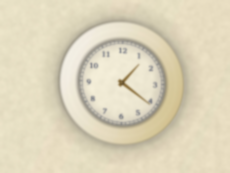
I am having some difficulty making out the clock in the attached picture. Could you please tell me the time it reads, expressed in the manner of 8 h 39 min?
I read 1 h 21 min
